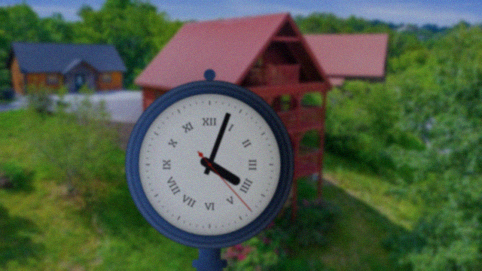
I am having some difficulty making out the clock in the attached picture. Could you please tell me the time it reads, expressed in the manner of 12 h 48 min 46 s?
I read 4 h 03 min 23 s
